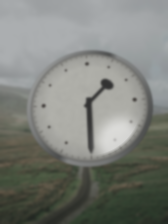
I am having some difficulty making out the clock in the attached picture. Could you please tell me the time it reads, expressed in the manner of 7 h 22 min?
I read 1 h 30 min
